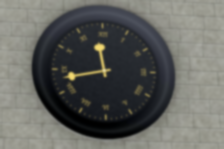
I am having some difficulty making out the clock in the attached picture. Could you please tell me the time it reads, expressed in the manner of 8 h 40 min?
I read 11 h 43 min
